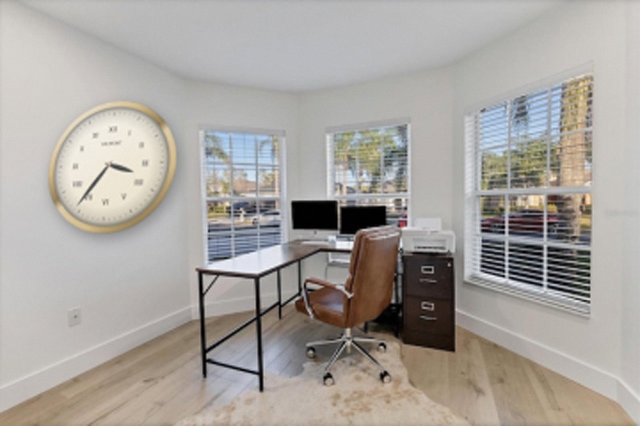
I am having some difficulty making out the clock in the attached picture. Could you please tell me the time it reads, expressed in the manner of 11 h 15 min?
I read 3 h 36 min
